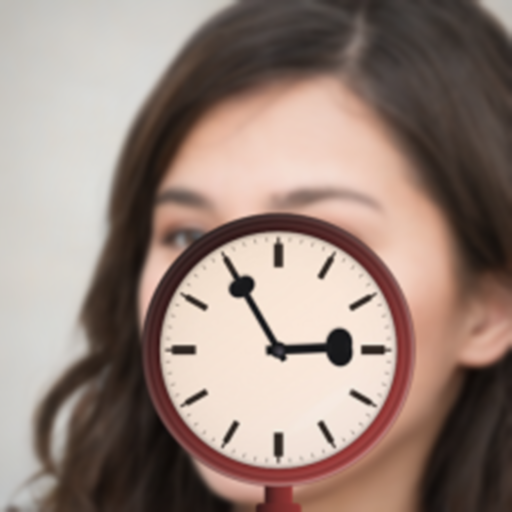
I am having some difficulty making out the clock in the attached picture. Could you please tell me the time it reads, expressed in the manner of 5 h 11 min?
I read 2 h 55 min
